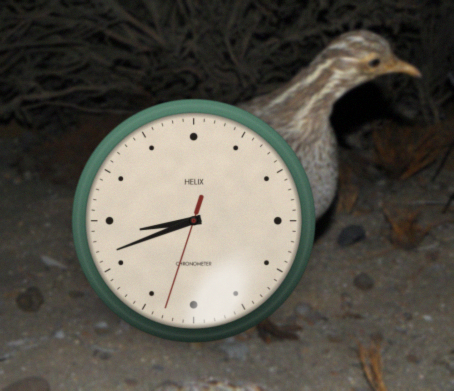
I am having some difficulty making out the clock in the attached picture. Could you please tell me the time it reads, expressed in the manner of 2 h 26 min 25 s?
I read 8 h 41 min 33 s
